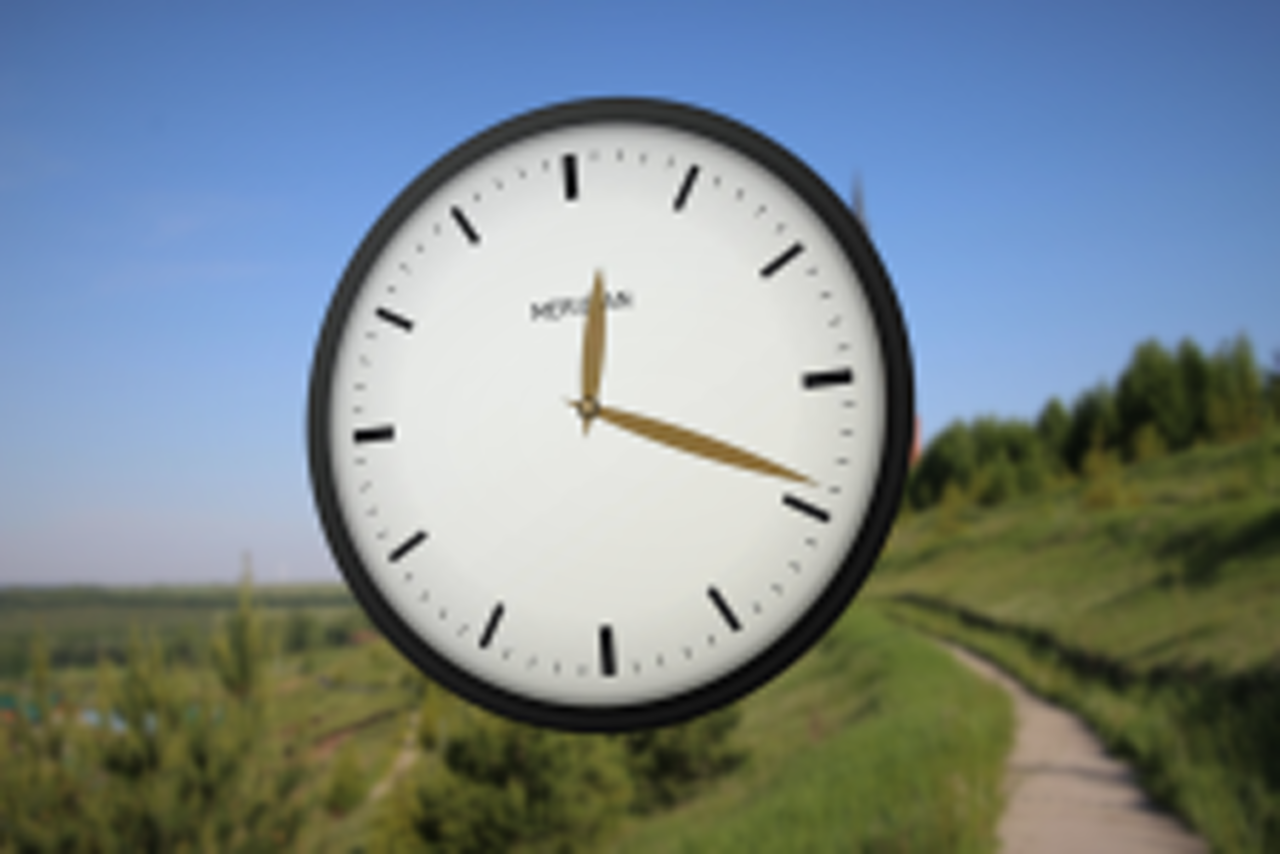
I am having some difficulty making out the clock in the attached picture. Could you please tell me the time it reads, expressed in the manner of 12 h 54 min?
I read 12 h 19 min
